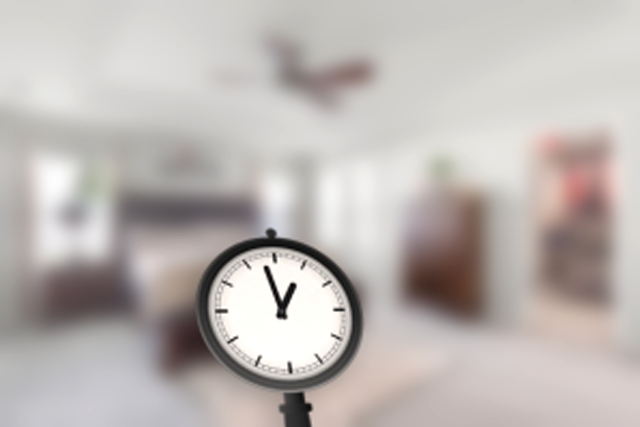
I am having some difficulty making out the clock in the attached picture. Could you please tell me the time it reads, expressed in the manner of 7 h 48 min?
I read 12 h 58 min
